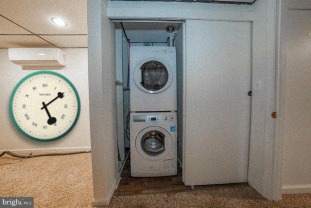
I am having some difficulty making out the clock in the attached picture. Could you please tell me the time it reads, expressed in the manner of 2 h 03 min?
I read 5 h 09 min
